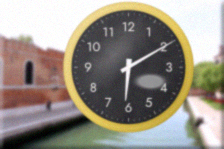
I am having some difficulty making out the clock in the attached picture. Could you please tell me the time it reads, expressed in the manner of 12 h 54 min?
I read 6 h 10 min
